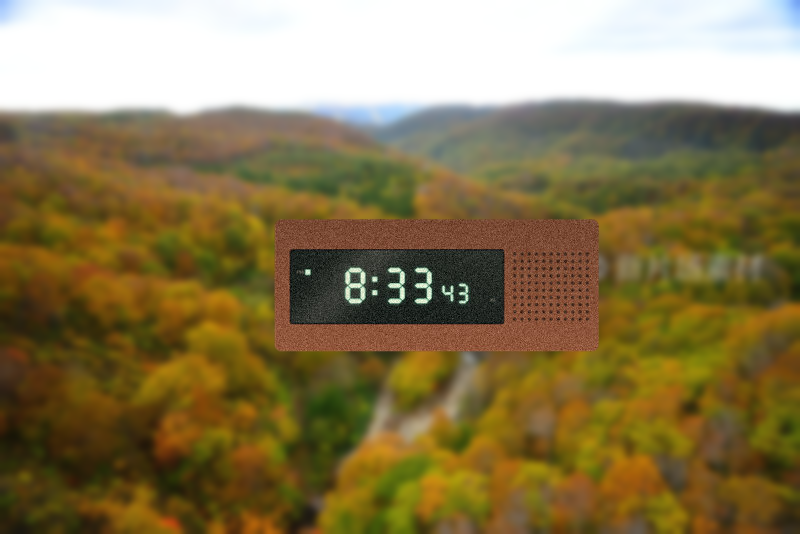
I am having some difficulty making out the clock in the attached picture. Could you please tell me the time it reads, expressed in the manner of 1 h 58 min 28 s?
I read 8 h 33 min 43 s
